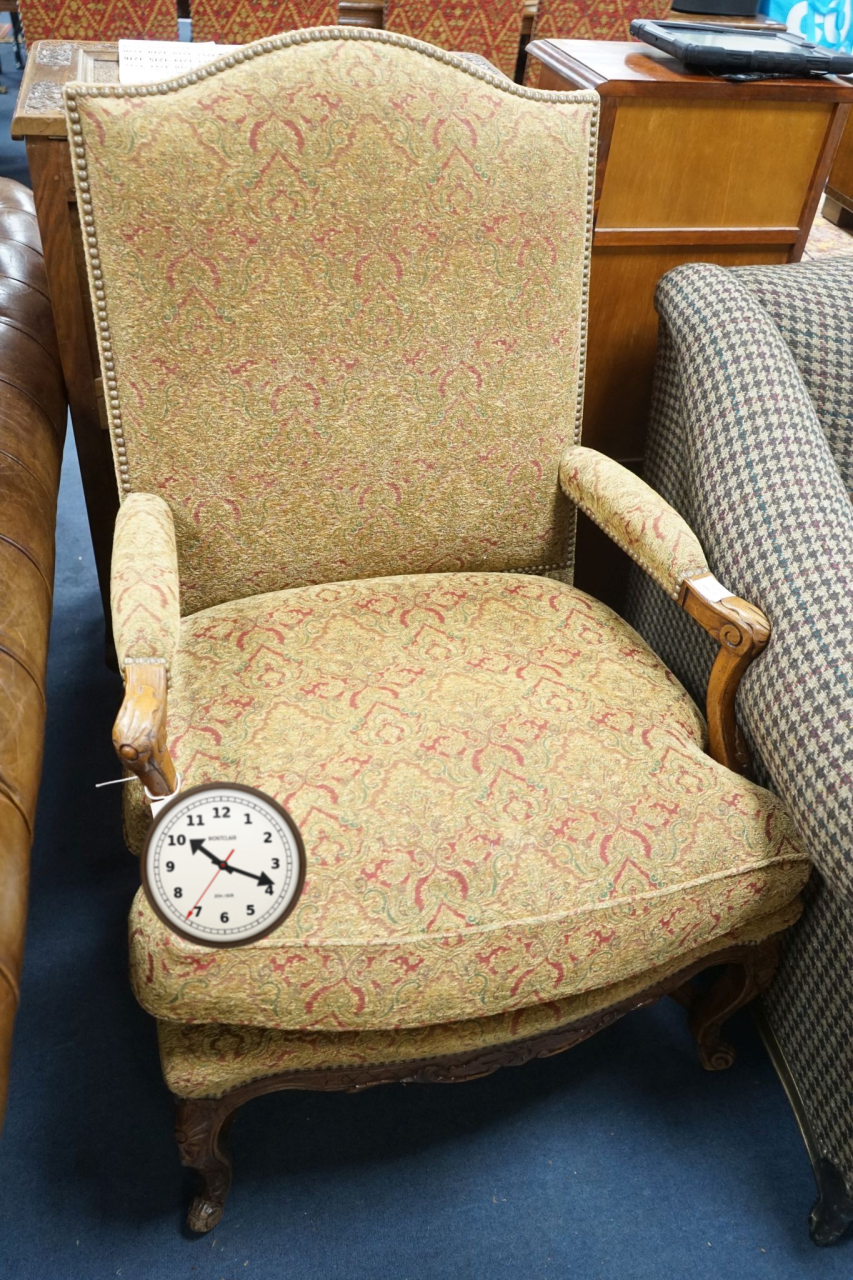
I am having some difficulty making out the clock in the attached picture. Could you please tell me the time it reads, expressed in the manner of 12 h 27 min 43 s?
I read 10 h 18 min 36 s
